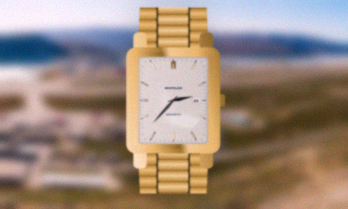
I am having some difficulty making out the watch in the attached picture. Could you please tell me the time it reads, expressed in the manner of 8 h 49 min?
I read 2 h 37 min
